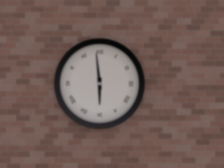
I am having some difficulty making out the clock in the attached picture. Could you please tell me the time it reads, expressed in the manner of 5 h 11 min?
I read 5 h 59 min
